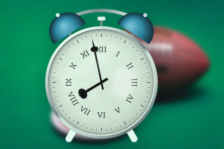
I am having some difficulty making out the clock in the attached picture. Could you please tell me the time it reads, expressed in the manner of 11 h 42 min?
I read 7 h 58 min
